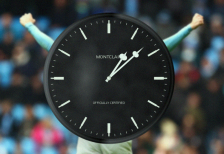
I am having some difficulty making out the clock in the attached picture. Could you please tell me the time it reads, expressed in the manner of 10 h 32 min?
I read 1 h 08 min
